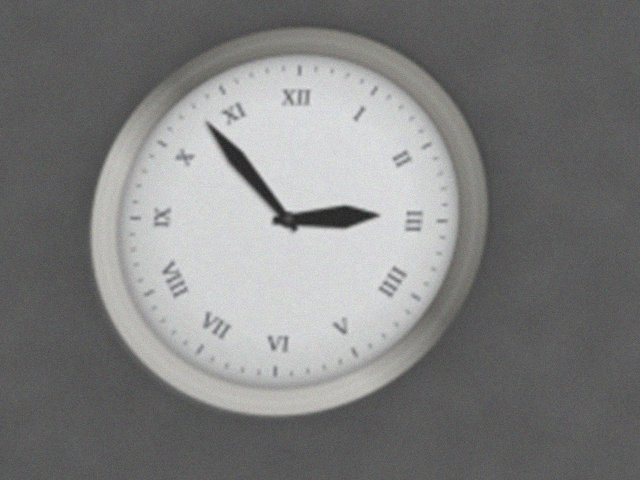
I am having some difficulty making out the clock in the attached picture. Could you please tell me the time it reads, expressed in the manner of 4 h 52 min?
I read 2 h 53 min
